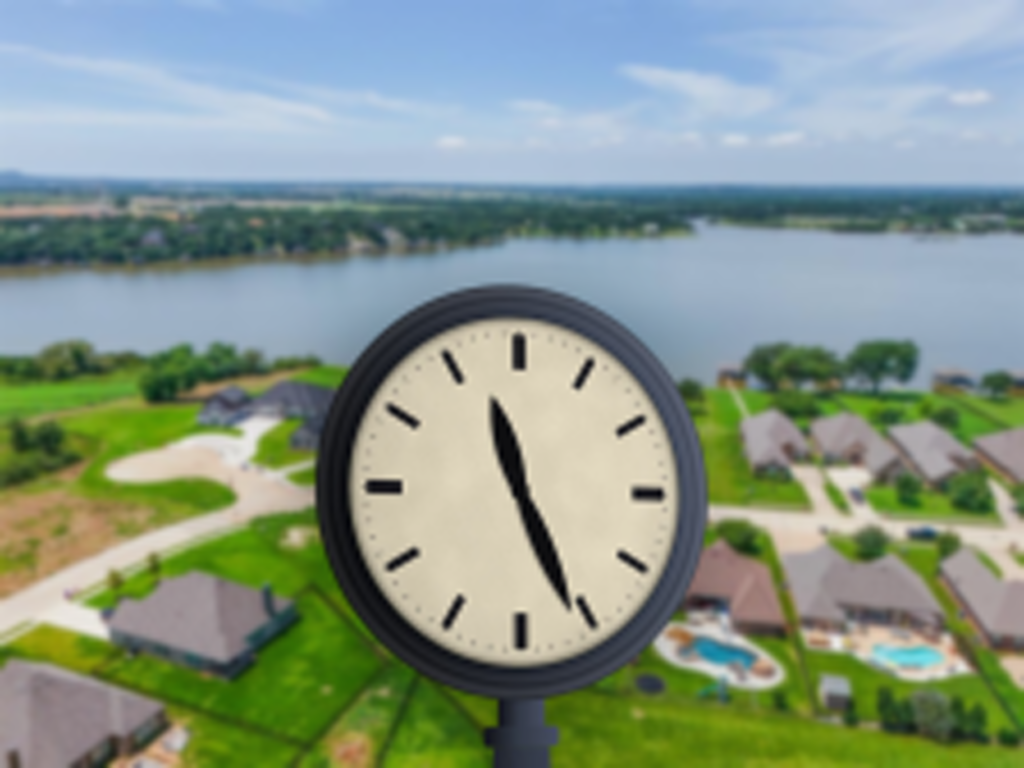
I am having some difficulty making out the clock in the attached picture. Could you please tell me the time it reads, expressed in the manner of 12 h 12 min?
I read 11 h 26 min
